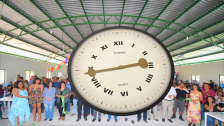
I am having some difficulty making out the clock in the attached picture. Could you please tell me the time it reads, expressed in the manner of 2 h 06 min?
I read 2 h 44 min
